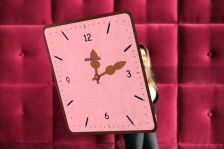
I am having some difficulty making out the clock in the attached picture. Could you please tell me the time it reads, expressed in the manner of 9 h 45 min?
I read 12 h 12 min
